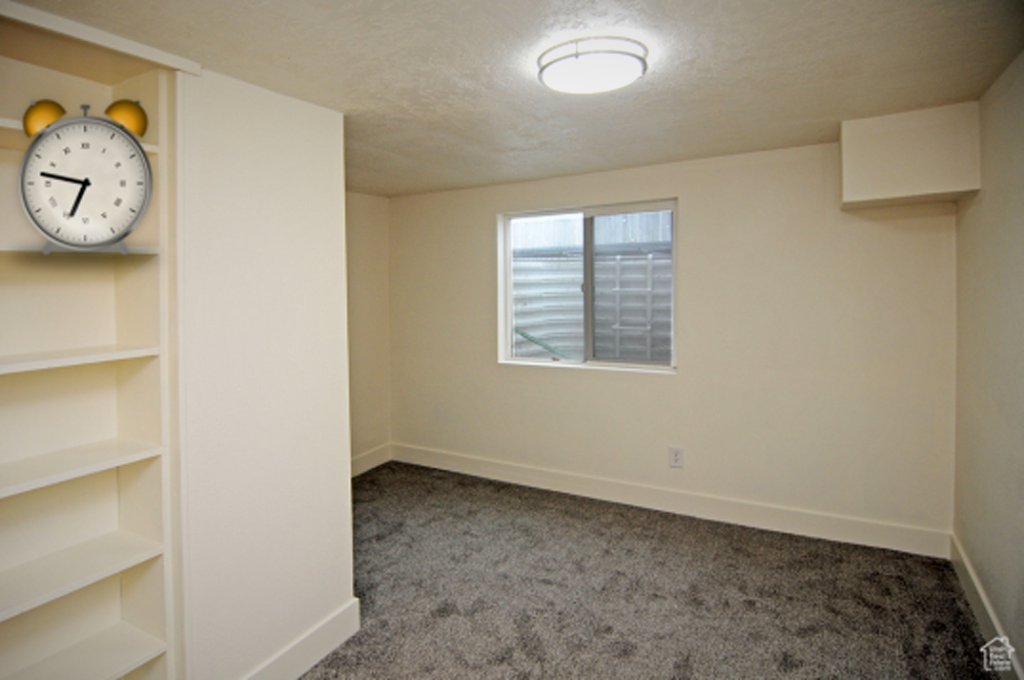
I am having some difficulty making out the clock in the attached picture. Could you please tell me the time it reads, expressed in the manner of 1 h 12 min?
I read 6 h 47 min
